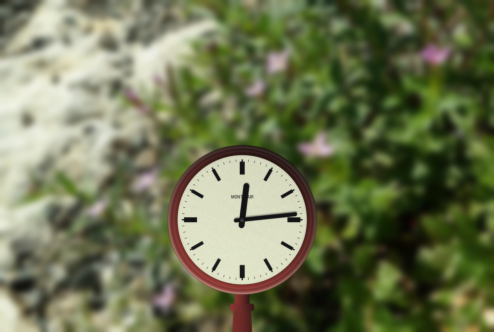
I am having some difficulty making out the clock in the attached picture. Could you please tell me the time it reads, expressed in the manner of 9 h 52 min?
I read 12 h 14 min
